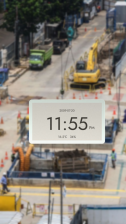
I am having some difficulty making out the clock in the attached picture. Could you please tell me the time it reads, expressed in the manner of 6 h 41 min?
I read 11 h 55 min
